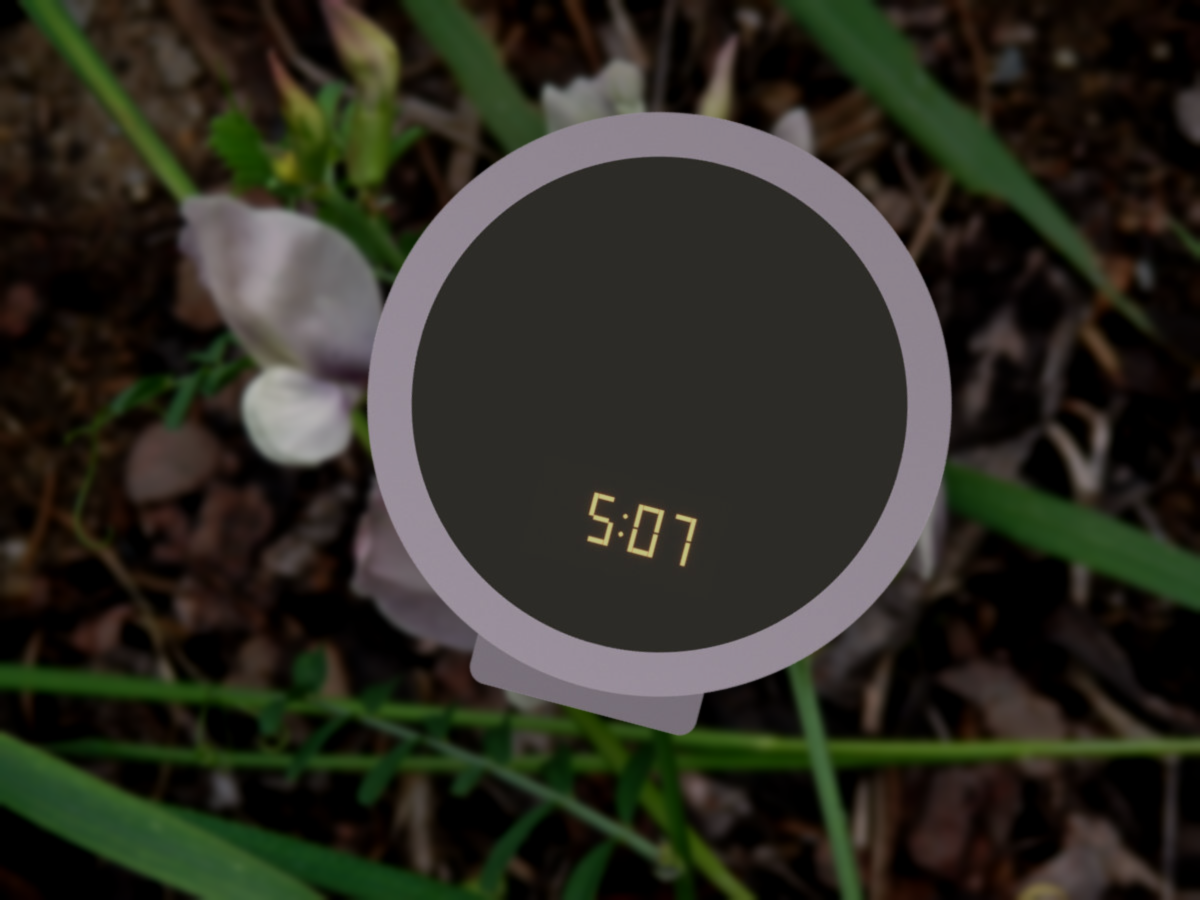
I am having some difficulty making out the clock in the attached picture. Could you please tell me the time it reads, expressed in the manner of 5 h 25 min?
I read 5 h 07 min
